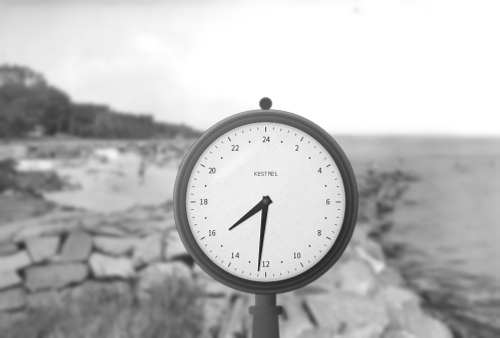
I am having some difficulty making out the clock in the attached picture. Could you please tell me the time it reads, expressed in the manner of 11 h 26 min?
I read 15 h 31 min
